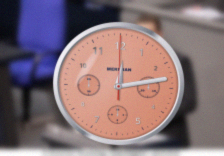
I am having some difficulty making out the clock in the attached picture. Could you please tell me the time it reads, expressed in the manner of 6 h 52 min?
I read 12 h 13 min
